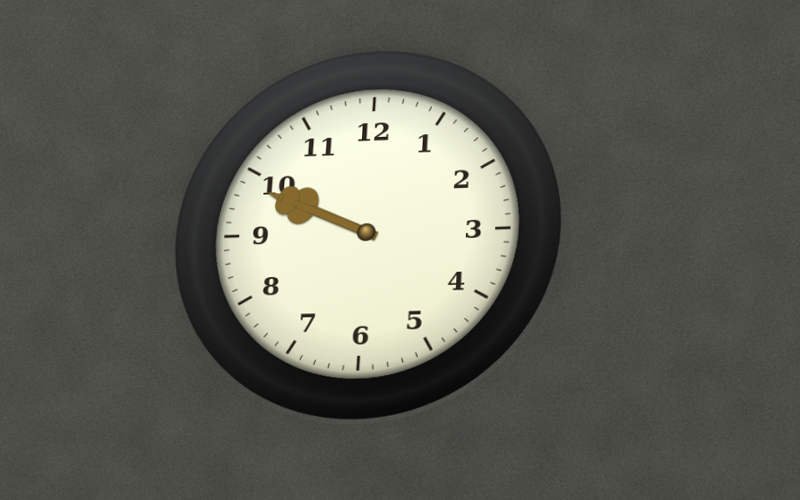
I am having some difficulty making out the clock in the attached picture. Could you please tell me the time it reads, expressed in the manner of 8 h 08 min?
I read 9 h 49 min
